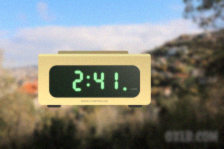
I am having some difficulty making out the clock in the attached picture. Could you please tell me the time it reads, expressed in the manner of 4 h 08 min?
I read 2 h 41 min
